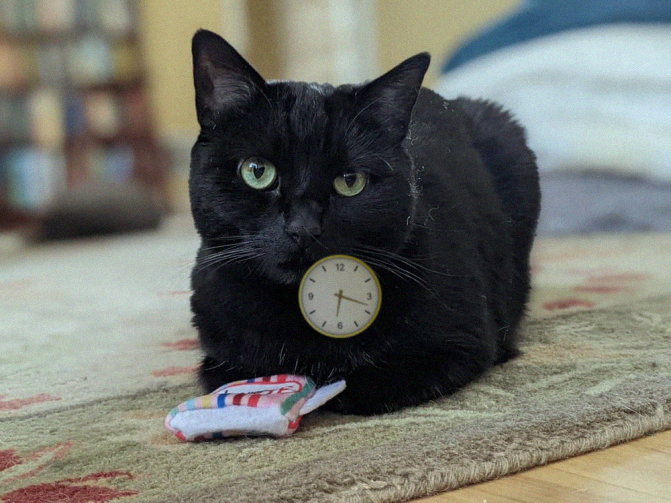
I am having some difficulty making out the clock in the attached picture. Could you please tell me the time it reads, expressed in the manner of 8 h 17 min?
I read 6 h 18 min
